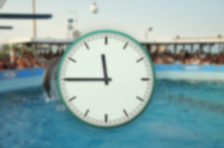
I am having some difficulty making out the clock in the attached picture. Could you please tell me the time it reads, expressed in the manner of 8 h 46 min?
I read 11 h 45 min
